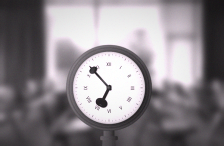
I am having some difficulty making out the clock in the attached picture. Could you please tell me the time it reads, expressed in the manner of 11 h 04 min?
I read 6 h 53 min
